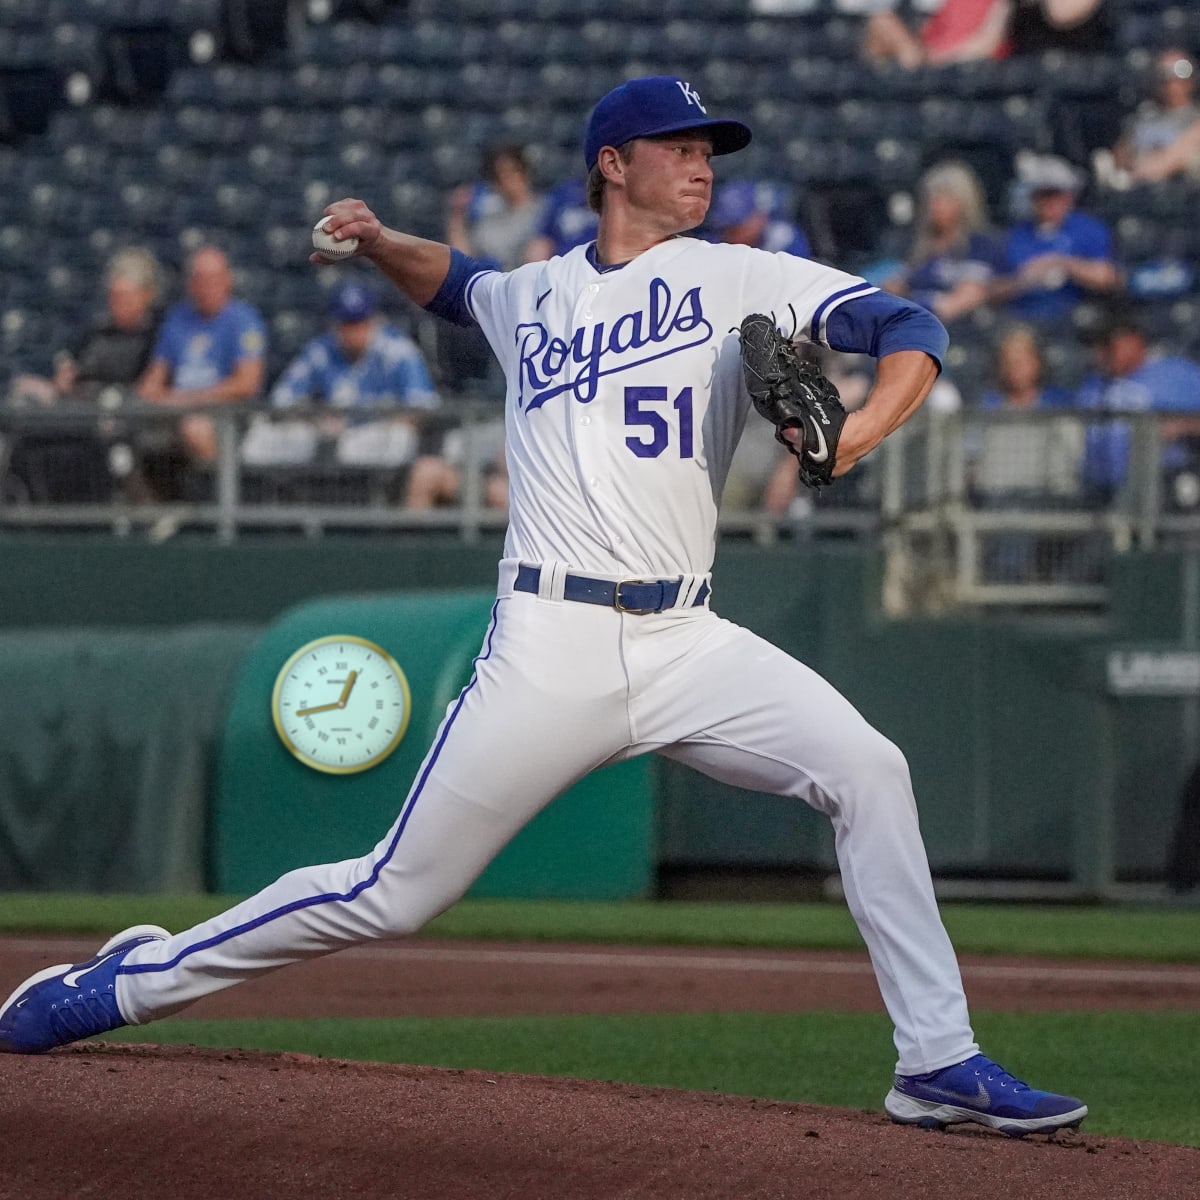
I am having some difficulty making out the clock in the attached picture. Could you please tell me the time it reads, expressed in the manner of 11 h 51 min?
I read 12 h 43 min
